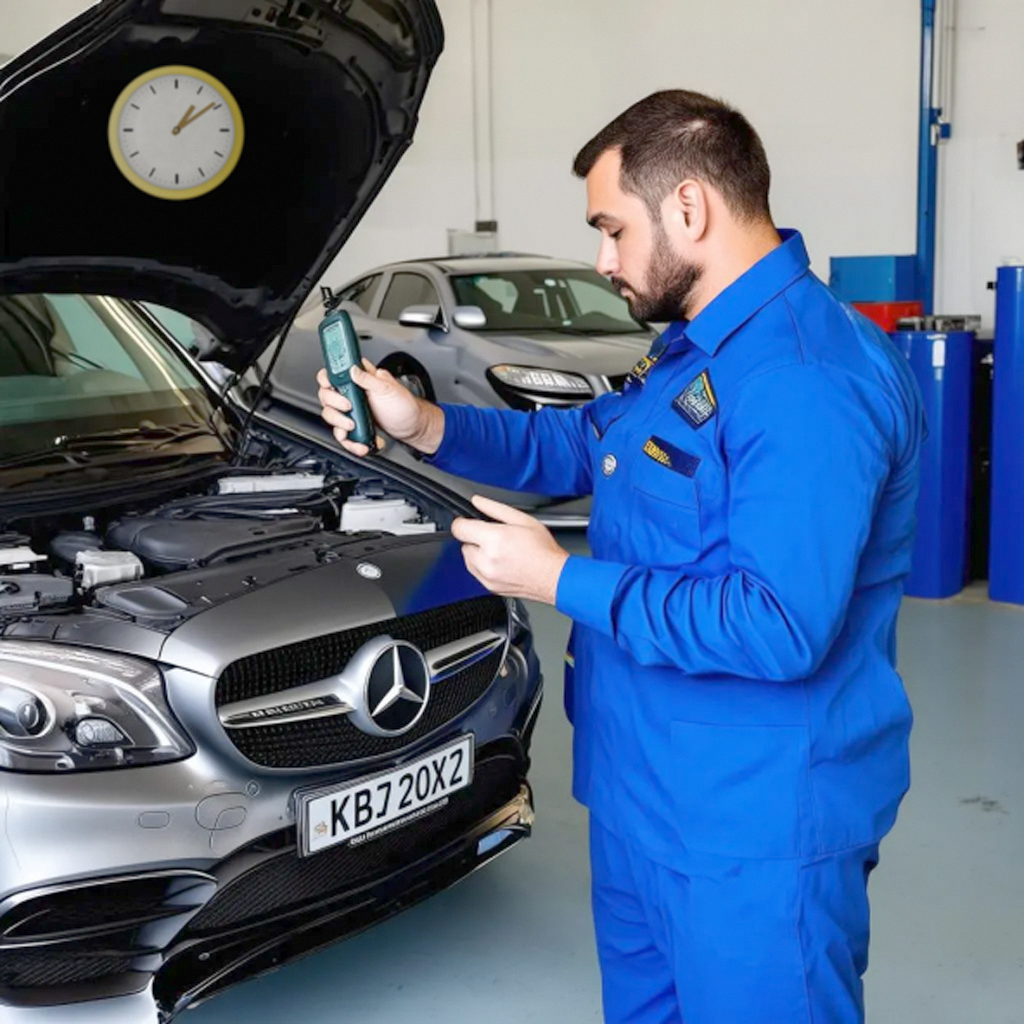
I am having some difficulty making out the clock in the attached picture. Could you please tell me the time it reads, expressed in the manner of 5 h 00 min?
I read 1 h 09 min
